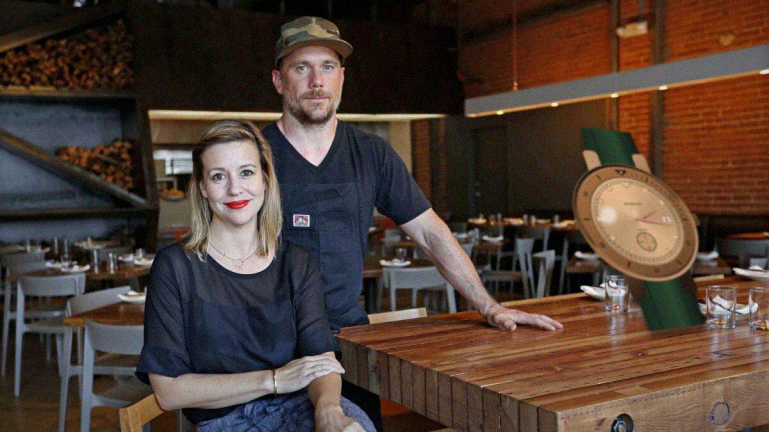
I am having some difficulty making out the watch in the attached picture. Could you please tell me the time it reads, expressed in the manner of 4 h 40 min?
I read 2 h 17 min
